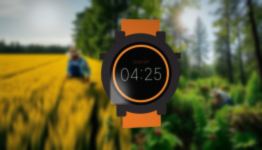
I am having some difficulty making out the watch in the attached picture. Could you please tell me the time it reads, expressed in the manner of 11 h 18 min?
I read 4 h 25 min
